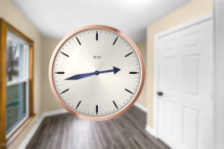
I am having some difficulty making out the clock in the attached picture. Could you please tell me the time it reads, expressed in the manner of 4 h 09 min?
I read 2 h 43 min
